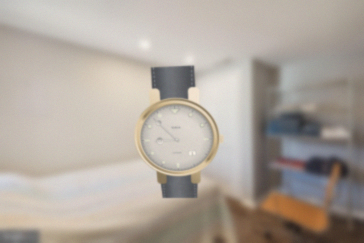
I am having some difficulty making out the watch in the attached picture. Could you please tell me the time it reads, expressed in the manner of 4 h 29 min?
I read 8 h 53 min
